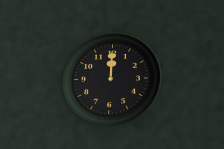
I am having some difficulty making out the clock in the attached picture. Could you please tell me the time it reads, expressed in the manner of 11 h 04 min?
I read 12 h 00 min
